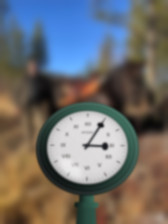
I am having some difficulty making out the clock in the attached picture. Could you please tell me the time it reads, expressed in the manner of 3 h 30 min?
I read 3 h 05 min
